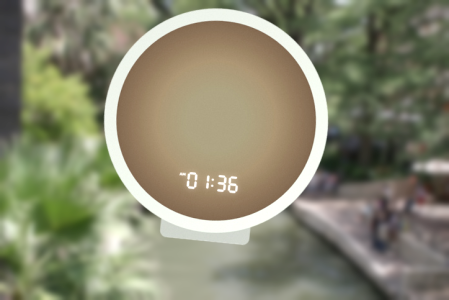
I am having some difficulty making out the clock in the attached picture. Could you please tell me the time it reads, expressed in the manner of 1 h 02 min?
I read 1 h 36 min
